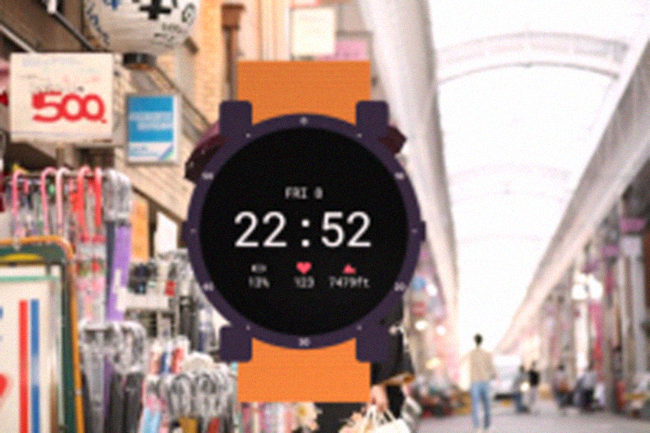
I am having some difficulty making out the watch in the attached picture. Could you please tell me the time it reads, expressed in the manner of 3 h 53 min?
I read 22 h 52 min
